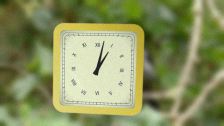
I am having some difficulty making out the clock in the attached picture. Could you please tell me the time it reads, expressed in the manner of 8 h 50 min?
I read 1 h 02 min
